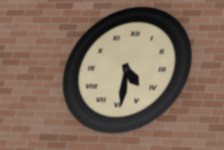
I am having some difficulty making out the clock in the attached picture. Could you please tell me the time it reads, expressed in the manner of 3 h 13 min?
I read 4 h 29 min
